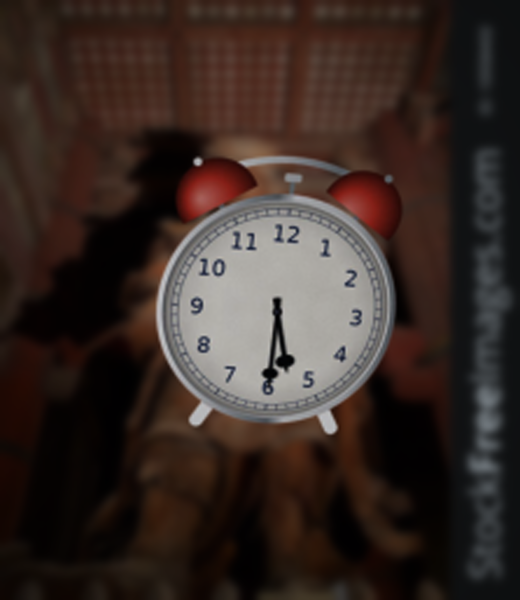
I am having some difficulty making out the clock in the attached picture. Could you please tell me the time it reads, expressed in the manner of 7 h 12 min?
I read 5 h 30 min
